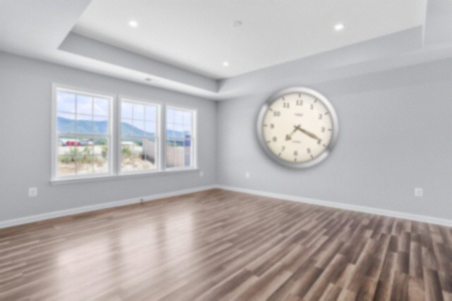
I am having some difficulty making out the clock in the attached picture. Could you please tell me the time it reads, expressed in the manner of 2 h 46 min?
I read 7 h 19 min
